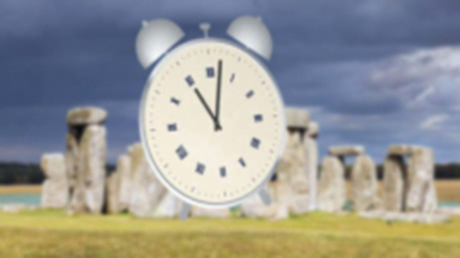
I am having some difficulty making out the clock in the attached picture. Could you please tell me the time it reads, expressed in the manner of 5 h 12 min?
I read 11 h 02 min
